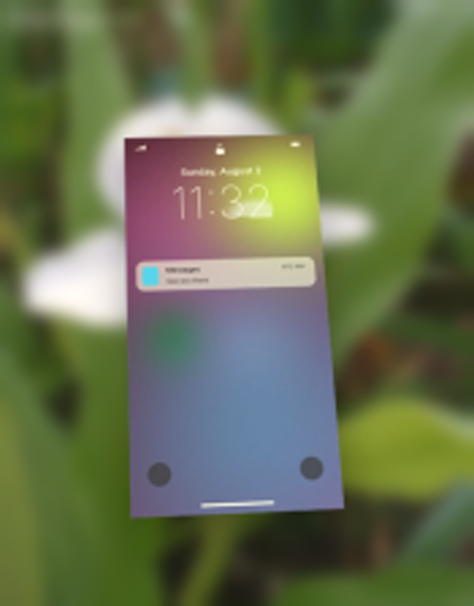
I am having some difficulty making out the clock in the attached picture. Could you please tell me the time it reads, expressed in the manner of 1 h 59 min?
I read 11 h 32 min
